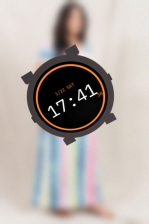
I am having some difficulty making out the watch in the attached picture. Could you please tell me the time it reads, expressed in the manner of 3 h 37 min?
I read 17 h 41 min
